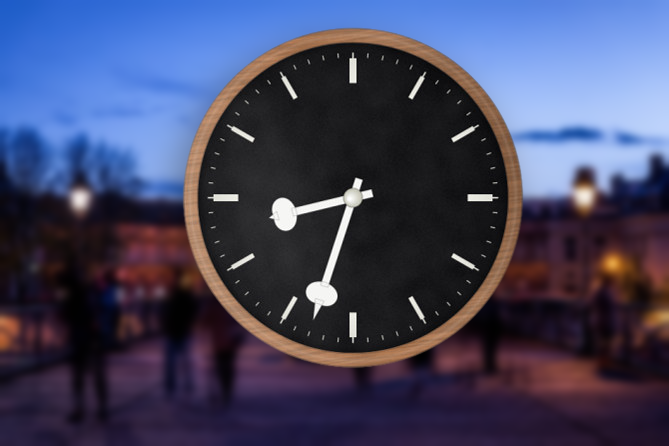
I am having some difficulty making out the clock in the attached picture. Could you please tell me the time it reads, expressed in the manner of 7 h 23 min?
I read 8 h 33 min
